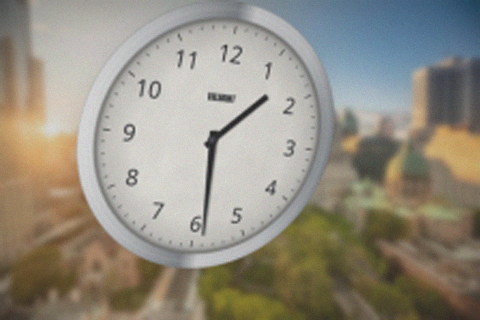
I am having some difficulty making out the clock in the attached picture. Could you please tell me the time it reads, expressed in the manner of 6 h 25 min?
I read 1 h 29 min
